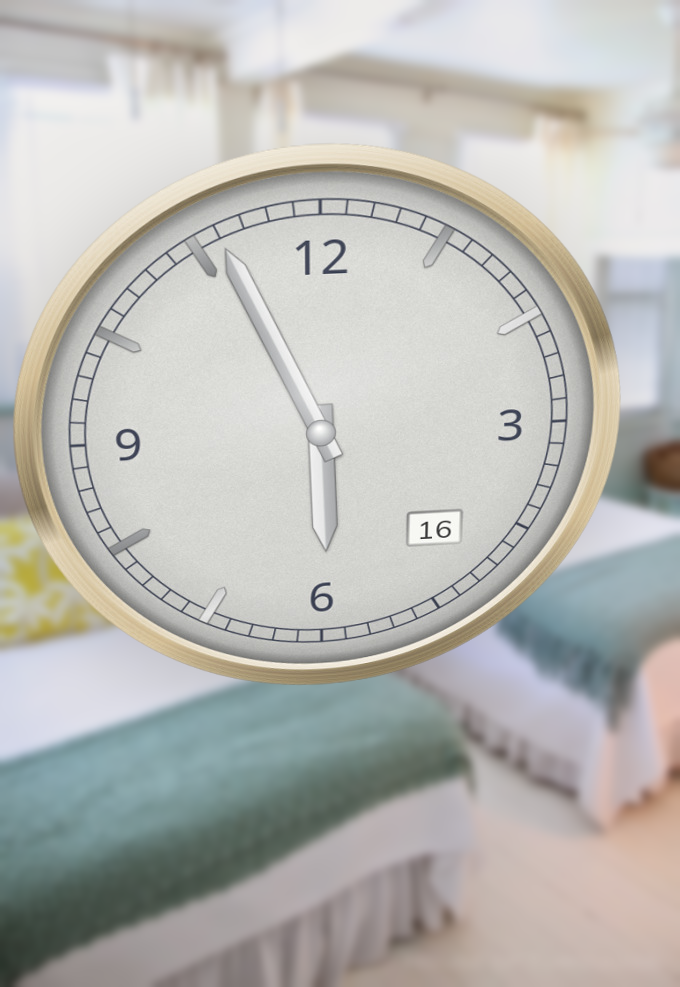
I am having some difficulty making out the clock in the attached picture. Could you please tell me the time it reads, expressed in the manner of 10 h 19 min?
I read 5 h 56 min
